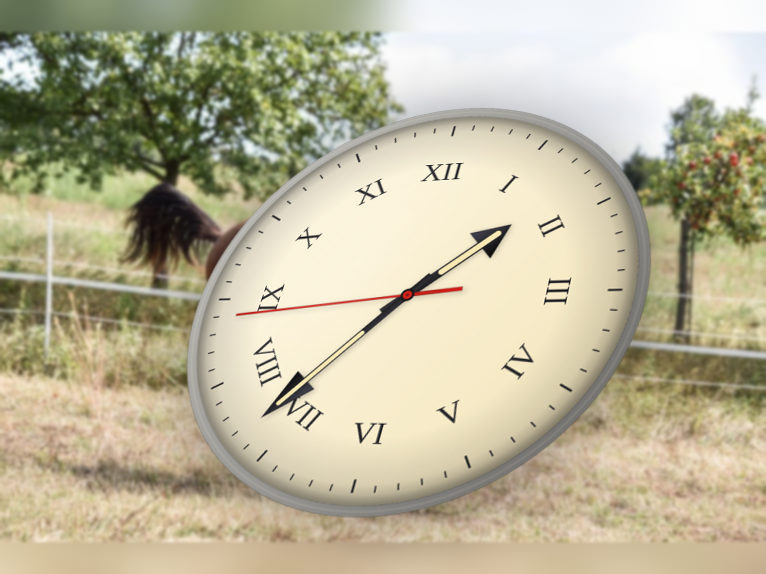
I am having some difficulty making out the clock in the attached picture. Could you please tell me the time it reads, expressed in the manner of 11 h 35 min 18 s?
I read 1 h 36 min 44 s
